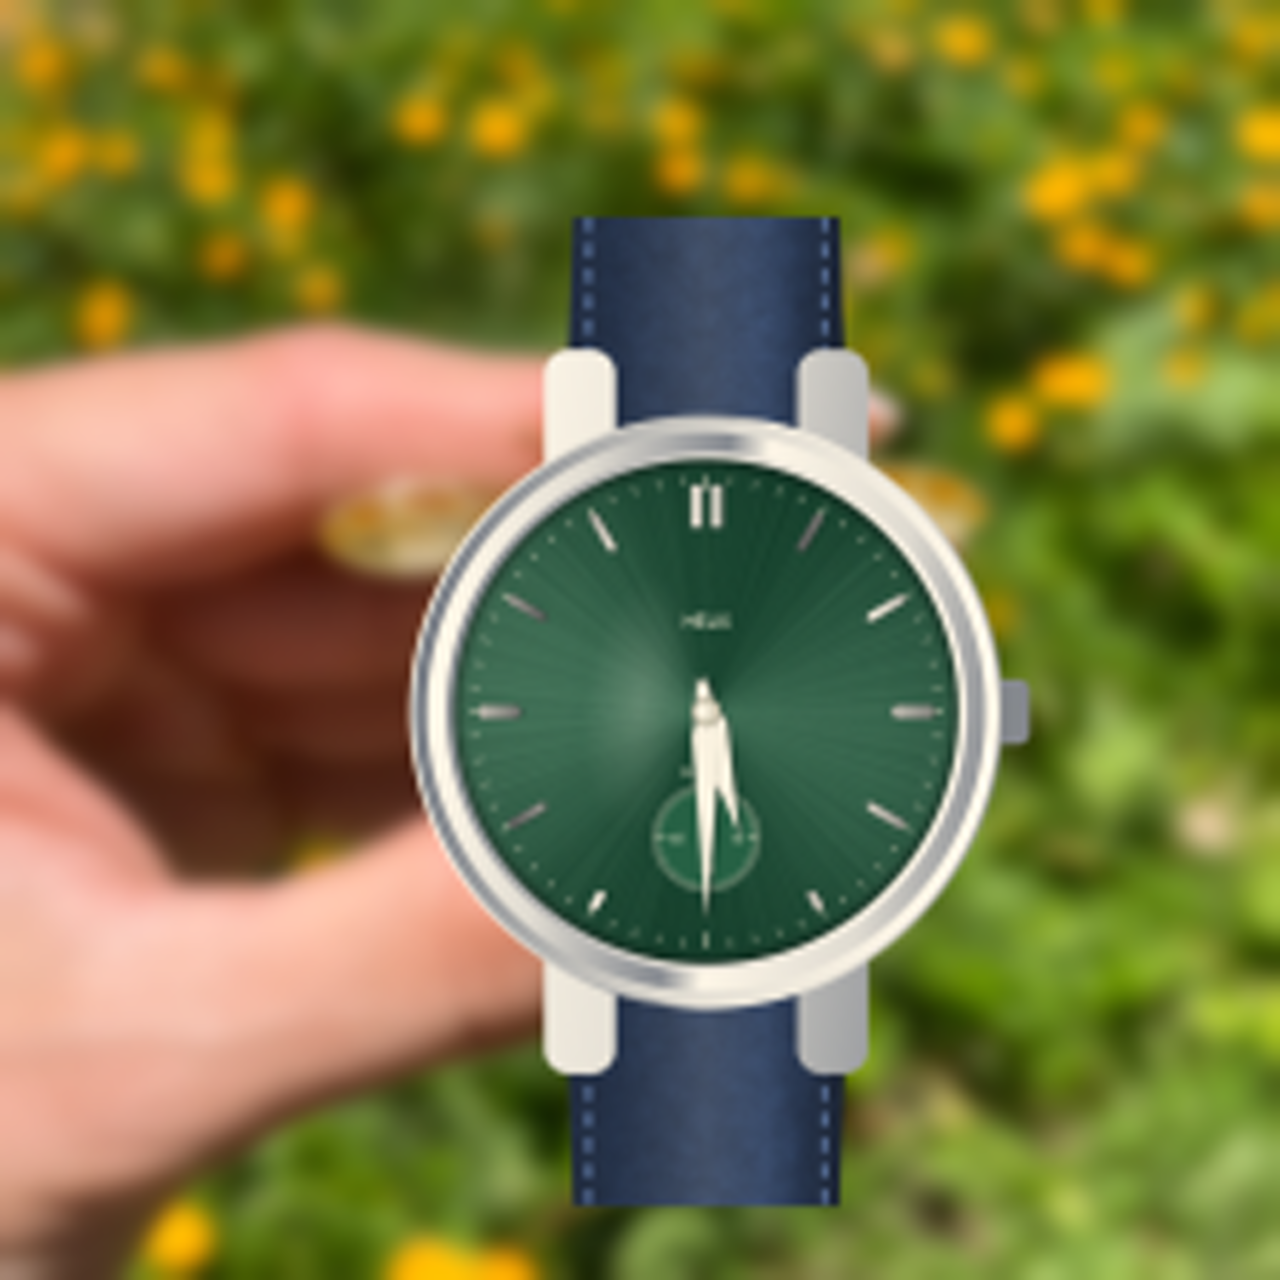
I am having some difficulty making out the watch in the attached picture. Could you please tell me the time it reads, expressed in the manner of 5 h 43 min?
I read 5 h 30 min
